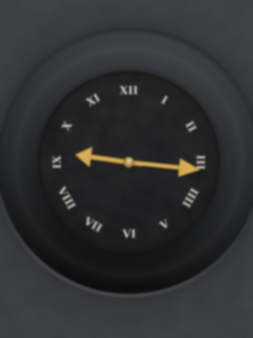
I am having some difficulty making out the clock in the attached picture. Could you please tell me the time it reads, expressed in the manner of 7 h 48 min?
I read 9 h 16 min
